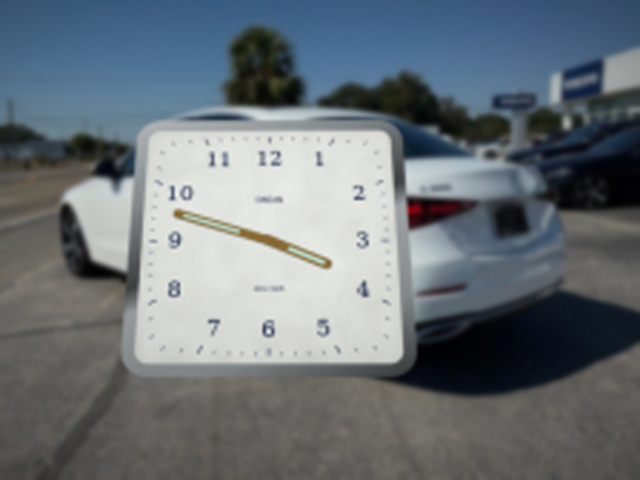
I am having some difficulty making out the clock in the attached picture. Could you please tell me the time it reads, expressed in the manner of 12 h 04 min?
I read 3 h 48 min
